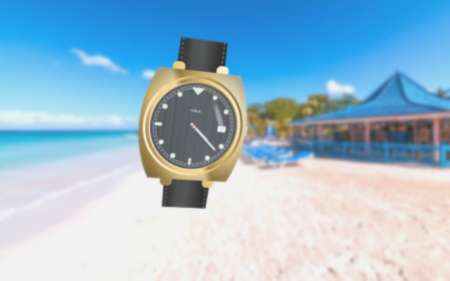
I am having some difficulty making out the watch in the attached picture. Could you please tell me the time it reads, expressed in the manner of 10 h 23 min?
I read 4 h 22 min
